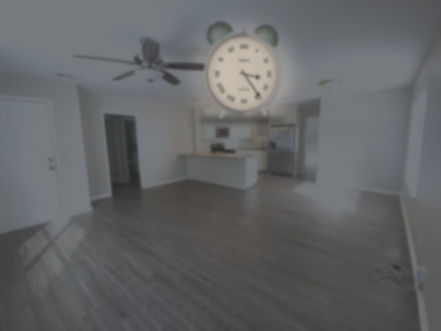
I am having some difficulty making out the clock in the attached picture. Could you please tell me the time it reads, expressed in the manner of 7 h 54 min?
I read 3 h 24 min
